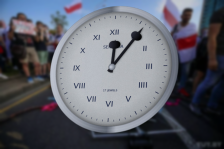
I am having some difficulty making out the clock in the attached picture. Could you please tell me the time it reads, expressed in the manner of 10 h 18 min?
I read 12 h 06 min
